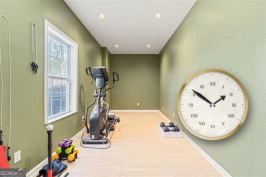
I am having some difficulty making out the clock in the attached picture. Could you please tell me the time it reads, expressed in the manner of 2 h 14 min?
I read 1 h 51 min
